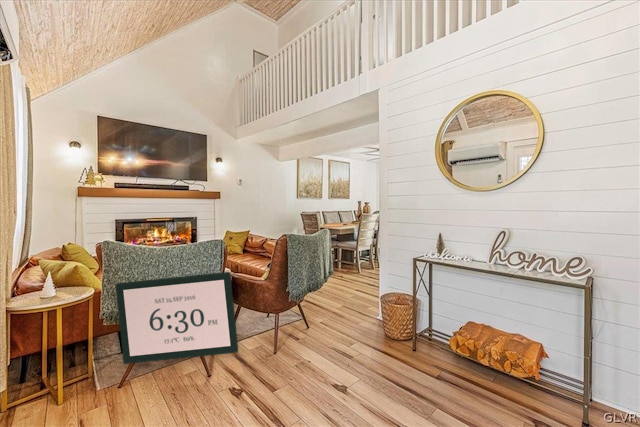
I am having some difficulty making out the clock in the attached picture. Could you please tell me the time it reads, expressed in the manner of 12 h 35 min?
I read 6 h 30 min
